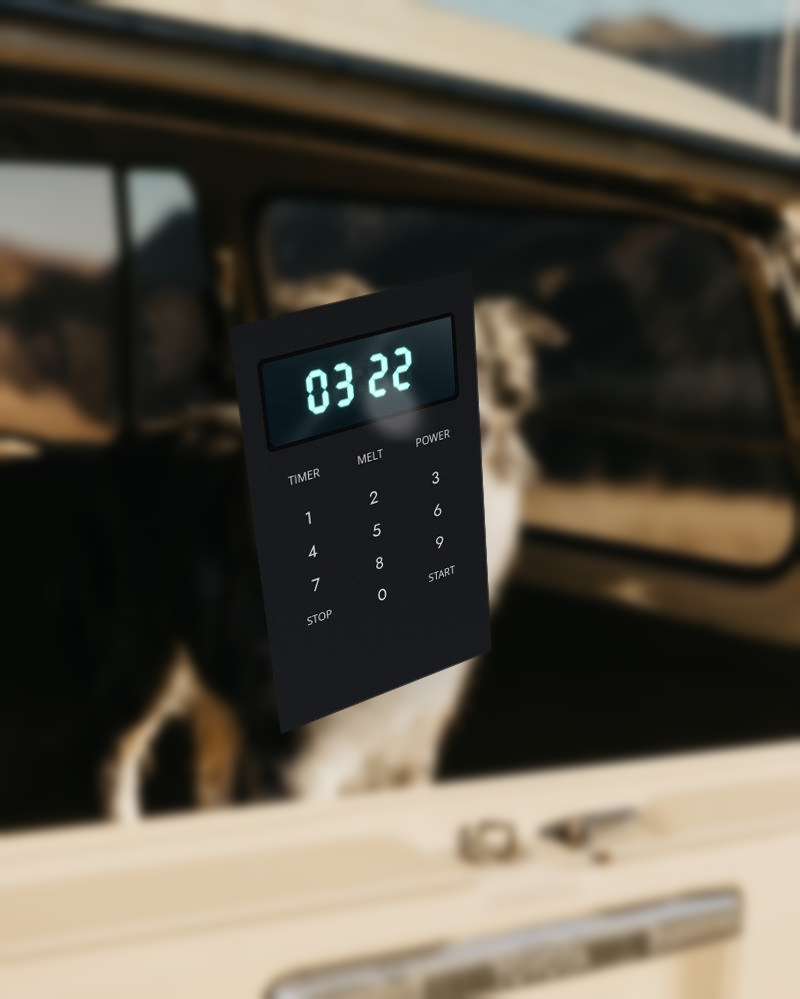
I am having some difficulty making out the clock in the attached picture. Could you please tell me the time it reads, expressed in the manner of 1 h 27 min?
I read 3 h 22 min
